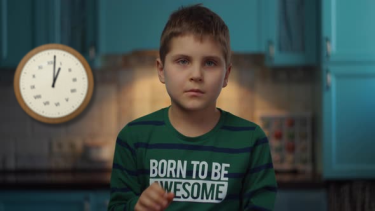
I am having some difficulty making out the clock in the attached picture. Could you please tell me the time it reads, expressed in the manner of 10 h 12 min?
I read 1 h 02 min
